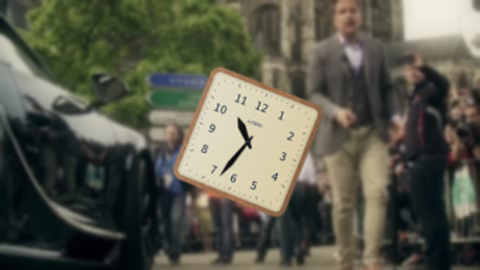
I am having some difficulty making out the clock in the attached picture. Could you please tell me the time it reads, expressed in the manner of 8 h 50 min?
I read 10 h 33 min
